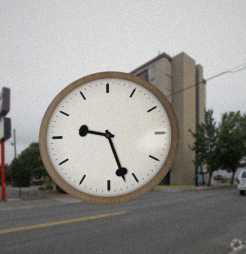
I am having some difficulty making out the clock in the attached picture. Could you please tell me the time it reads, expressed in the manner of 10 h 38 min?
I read 9 h 27 min
